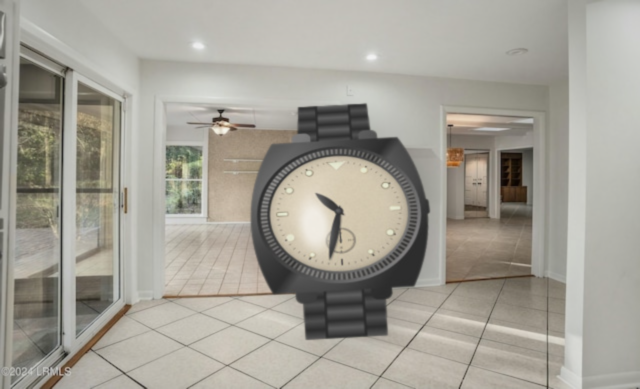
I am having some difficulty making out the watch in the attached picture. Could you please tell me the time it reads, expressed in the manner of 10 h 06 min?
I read 10 h 32 min
